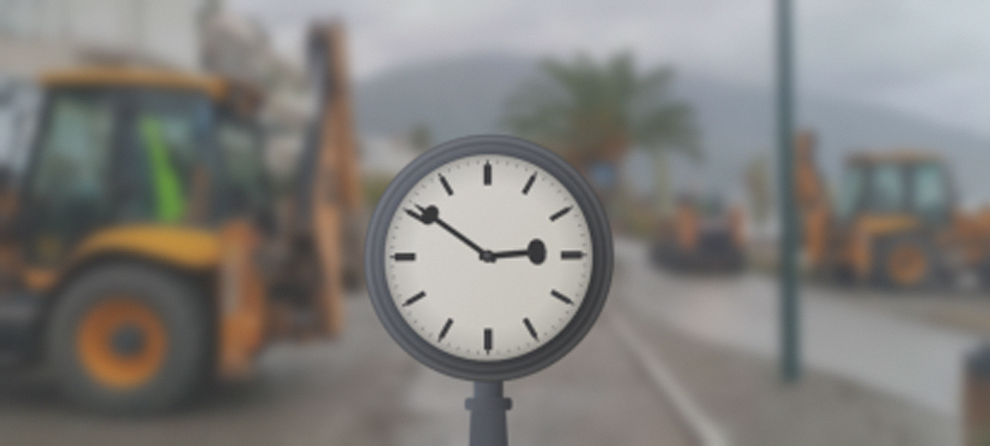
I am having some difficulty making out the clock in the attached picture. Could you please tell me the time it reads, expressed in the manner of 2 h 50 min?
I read 2 h 51 min
